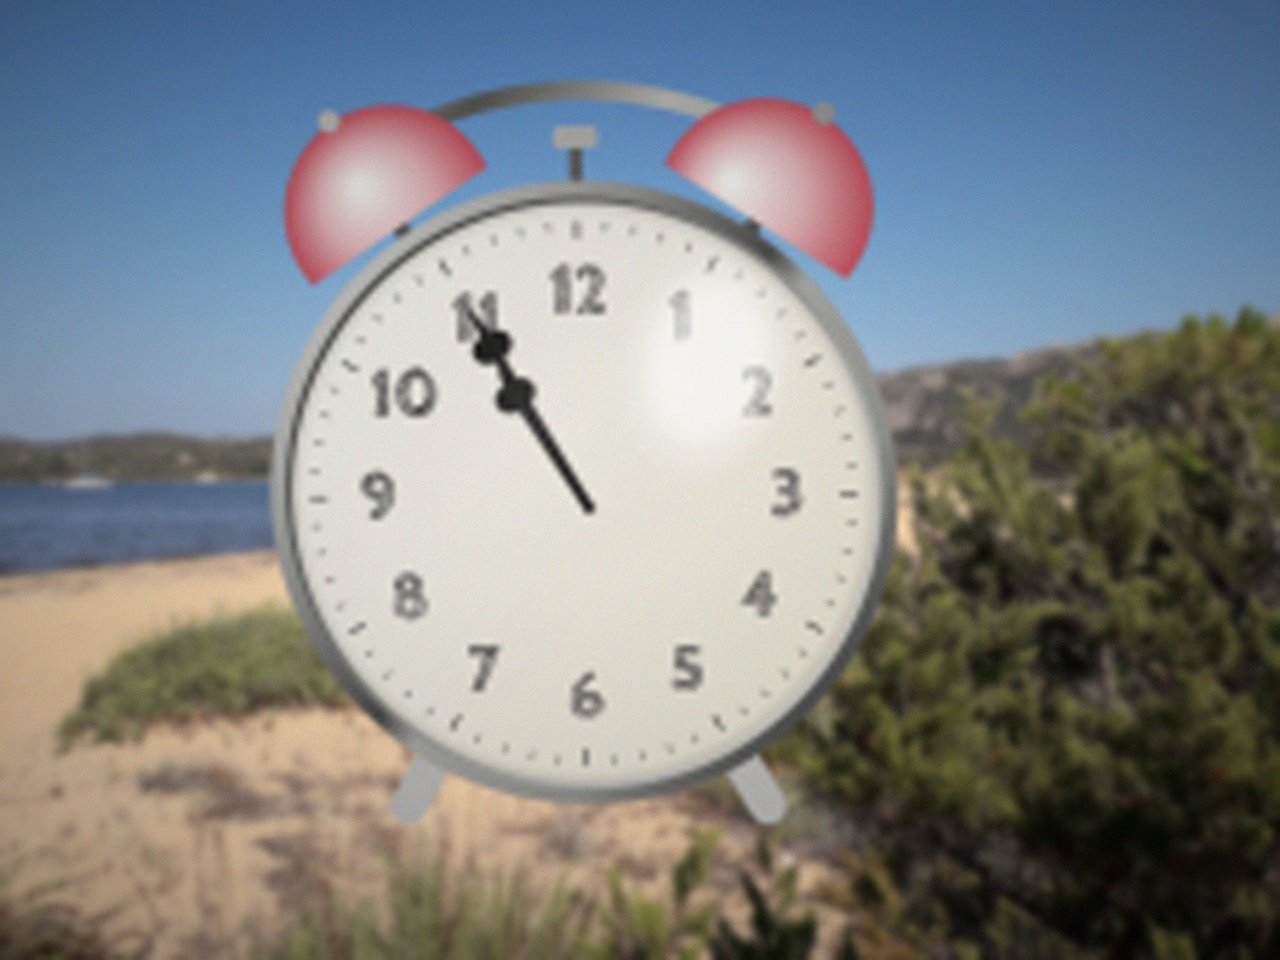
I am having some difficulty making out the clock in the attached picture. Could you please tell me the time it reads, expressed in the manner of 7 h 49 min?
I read 10 h 55 min
